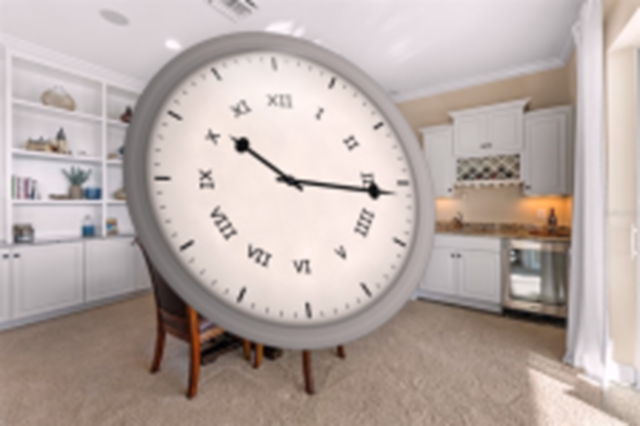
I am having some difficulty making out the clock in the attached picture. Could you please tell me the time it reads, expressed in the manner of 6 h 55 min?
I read 10 h 16 min
